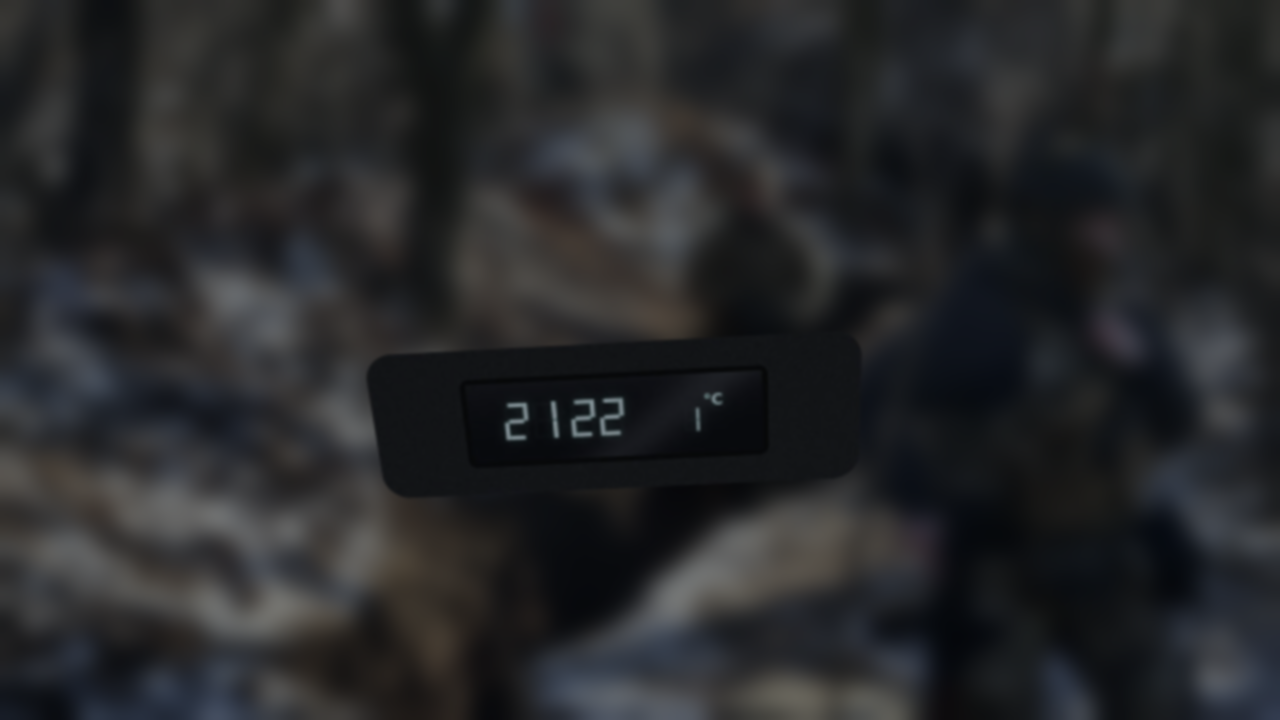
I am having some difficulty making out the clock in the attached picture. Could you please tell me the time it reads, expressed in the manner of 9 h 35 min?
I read 21 h 22 min
